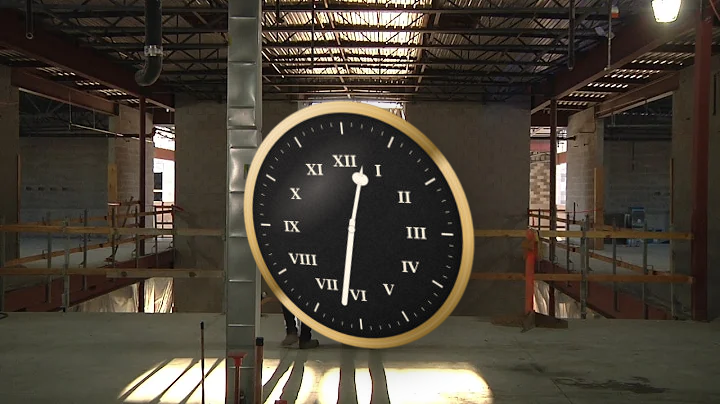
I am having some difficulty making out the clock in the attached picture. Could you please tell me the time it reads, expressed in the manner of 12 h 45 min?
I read 12 h 32 min
